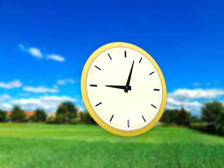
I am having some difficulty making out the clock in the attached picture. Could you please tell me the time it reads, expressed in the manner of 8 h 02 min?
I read 9 h 03 min
